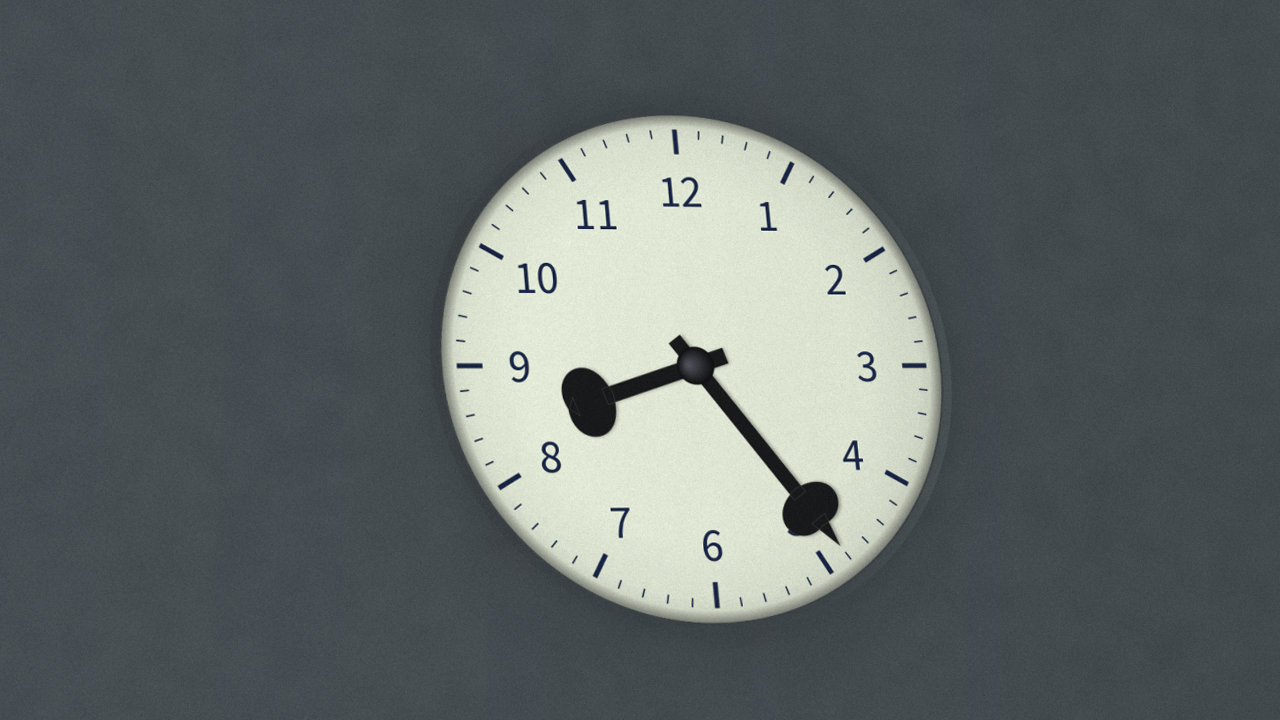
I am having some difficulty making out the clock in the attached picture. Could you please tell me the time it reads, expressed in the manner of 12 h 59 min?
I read 8 h 24 min
